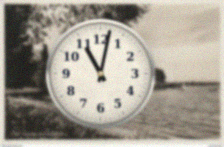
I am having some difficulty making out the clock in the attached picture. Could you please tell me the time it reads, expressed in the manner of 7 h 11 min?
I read 11 h 02 min
